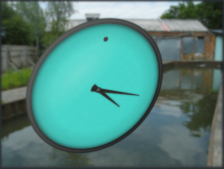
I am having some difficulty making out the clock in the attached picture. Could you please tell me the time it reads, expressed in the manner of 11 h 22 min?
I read 4 h 17 min
